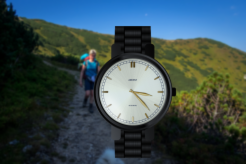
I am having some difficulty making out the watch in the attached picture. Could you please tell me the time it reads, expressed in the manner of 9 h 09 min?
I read 3 h 23 min
